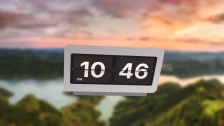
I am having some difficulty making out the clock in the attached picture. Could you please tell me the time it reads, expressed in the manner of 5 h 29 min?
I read 10 h 46 min
